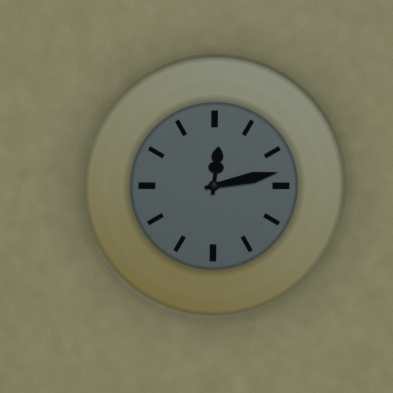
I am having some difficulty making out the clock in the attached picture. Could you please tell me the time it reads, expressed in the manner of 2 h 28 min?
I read 12 h 13 min
